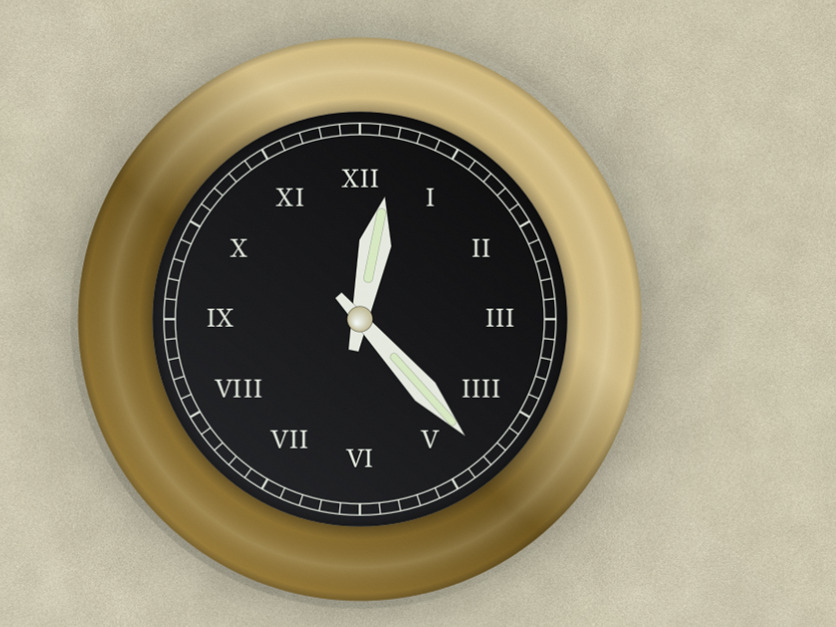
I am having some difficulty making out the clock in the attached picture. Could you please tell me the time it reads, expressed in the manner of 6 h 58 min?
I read 12 h 23 min
